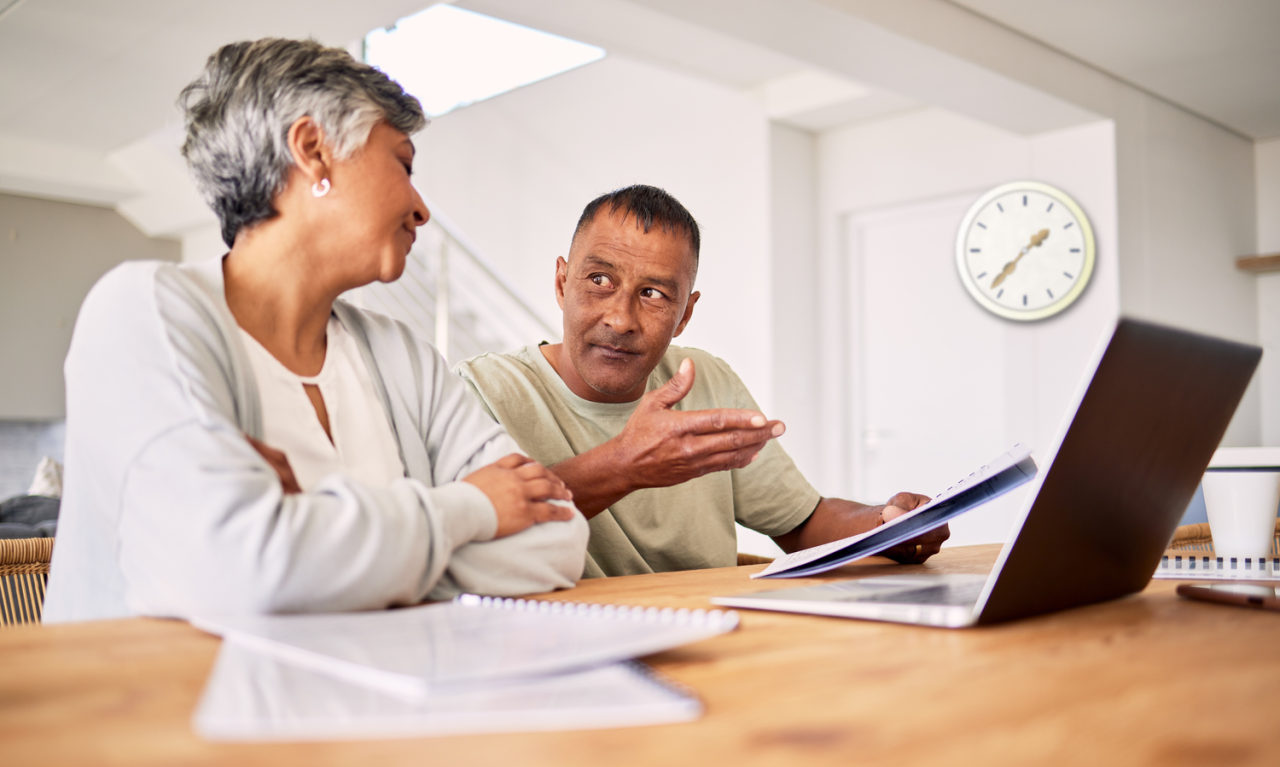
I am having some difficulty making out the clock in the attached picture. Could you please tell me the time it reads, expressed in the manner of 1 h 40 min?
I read 1 h 37 min
